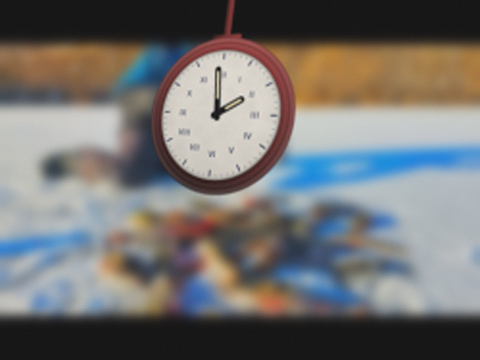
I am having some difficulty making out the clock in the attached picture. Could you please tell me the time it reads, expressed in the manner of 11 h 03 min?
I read 1 h 59 min
